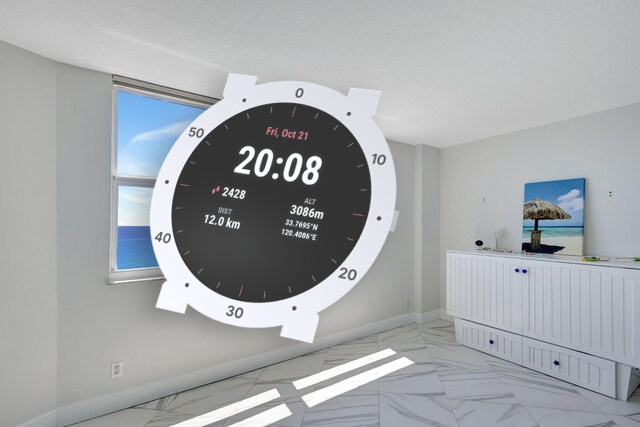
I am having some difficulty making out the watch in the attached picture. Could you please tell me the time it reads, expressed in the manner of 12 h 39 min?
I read 20 h 08 min
